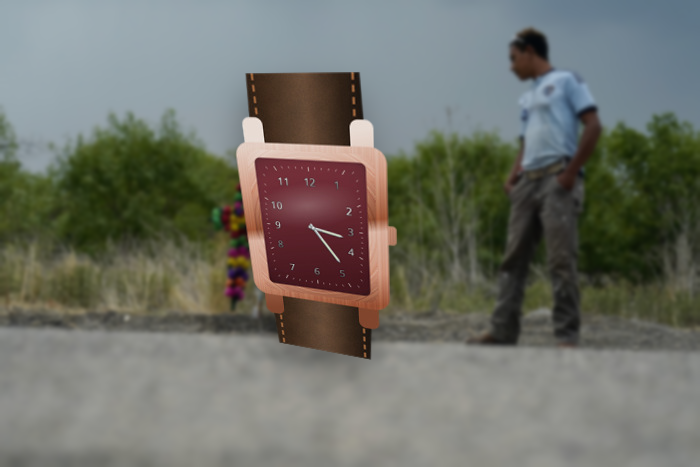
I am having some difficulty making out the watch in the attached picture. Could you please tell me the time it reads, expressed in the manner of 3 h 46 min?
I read 3 h 24 min
